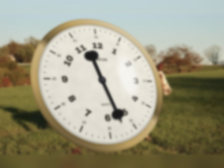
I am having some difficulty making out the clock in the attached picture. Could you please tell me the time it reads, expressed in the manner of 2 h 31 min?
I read 11 h 27 min
